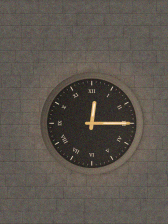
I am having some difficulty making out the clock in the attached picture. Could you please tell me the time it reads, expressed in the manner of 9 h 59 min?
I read 12 h 15 min
